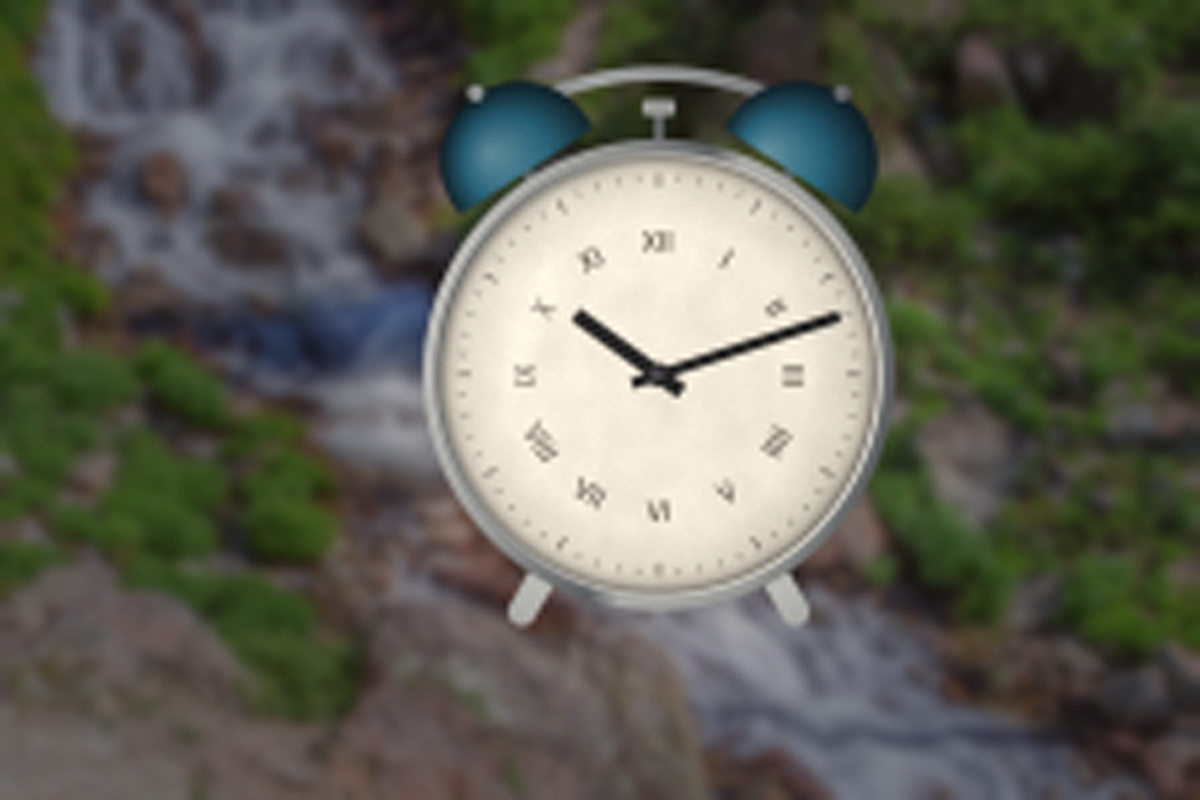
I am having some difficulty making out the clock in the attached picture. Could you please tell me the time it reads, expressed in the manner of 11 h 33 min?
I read 10 h 12 min
